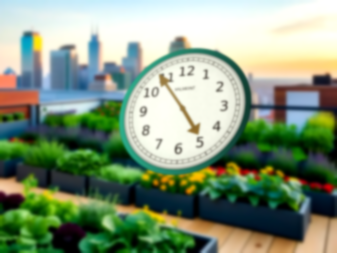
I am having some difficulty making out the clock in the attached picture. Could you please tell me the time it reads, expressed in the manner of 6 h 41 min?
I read 4 h 54 min
